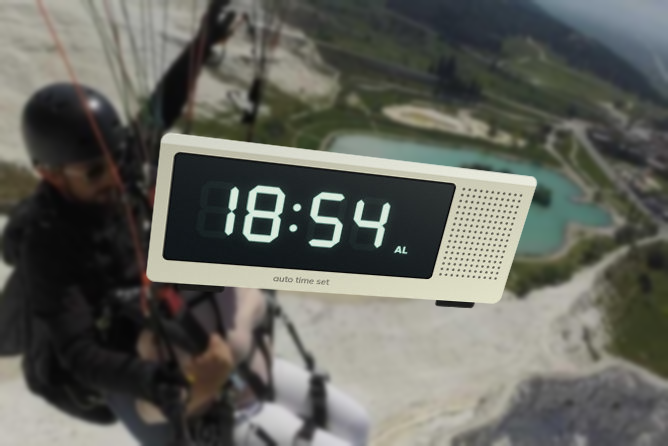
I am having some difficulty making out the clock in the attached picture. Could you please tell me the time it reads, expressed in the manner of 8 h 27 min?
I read 18 h 54 min
